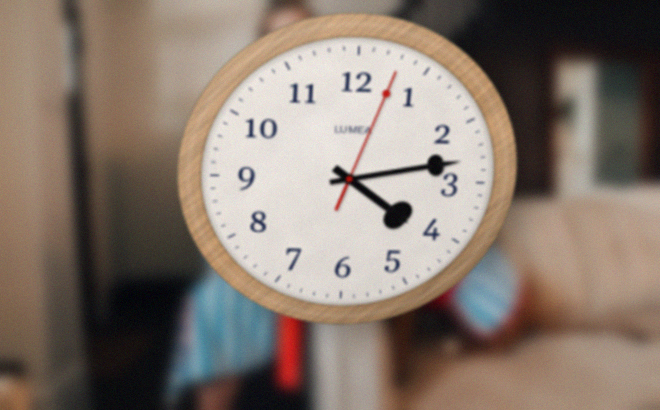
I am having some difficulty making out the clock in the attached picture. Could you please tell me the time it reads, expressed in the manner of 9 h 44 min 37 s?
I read 4 h 13 min 03 s
